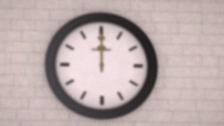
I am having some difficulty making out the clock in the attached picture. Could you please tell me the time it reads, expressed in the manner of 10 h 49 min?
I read 12 h 00 min
